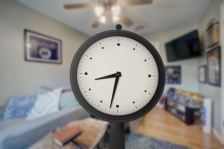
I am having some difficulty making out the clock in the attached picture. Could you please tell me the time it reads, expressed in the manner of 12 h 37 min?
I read 8 h 32 min
